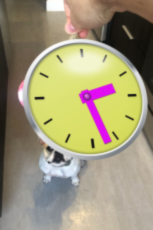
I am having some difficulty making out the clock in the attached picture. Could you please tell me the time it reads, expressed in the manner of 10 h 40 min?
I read 2 h 27 min
